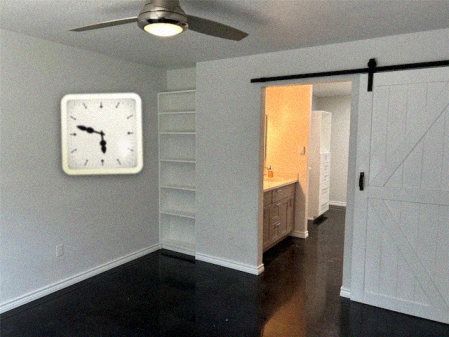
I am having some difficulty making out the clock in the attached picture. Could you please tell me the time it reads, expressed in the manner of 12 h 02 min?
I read 5 h 48 min
